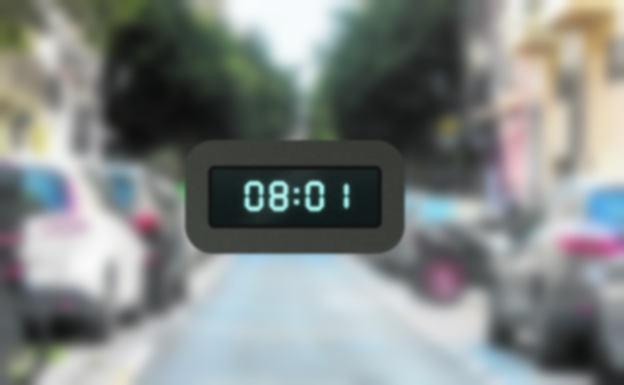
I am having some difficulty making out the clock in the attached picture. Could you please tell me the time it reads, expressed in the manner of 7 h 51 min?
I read 8 h 01 min
